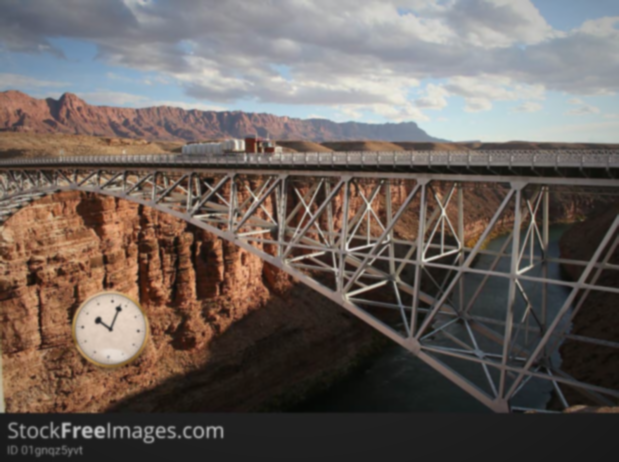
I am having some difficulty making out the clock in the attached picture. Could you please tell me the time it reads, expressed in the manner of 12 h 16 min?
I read 10 h 03 min
